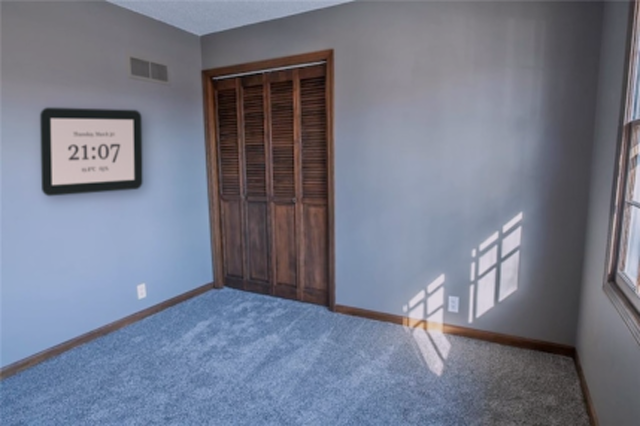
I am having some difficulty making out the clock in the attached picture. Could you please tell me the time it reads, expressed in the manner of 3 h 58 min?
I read 21 h 07 min
